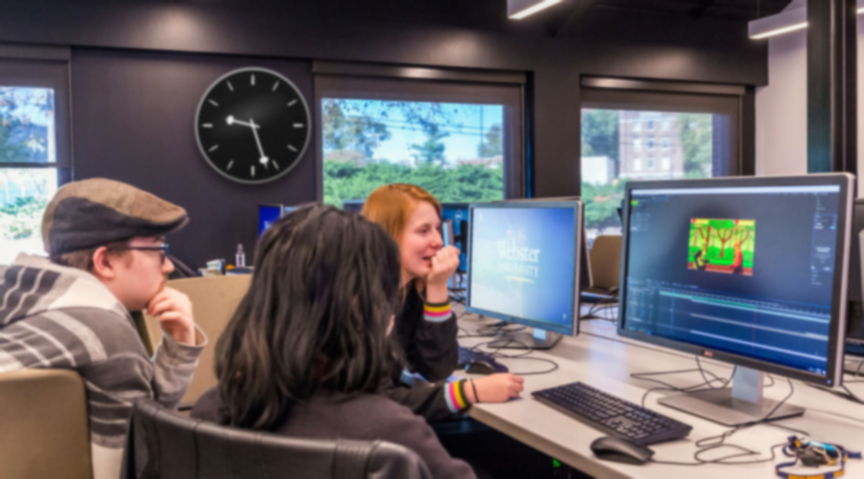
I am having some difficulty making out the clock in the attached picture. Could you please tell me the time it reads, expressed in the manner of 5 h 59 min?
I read 9 h 27 min
